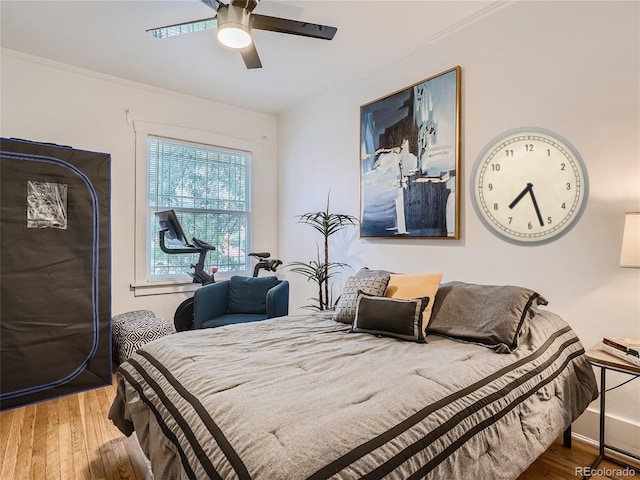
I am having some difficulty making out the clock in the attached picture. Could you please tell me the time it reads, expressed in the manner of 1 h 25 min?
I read 7 h 27 min
